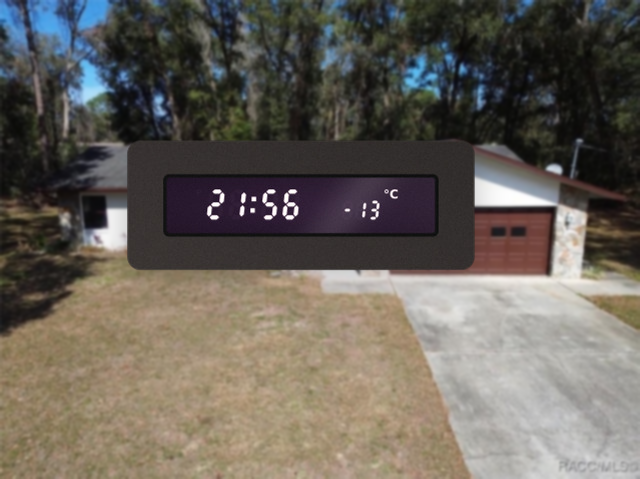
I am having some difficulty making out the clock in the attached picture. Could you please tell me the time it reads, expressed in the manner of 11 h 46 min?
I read 21 h 56 min
